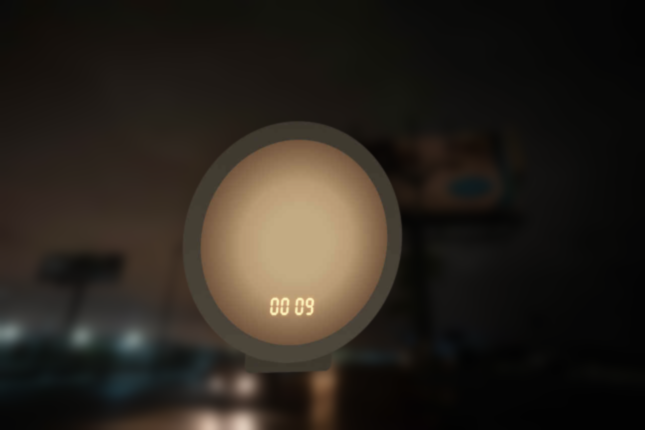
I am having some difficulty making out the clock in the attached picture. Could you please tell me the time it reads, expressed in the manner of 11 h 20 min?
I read 0 h 09 min
